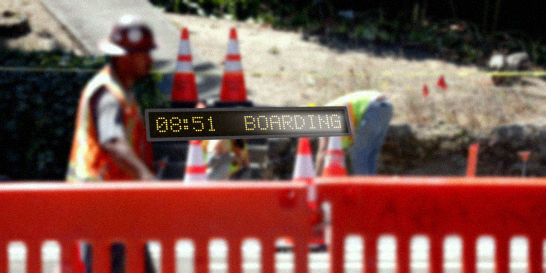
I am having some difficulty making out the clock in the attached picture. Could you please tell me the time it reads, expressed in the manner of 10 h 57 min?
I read 8 h 51 min
